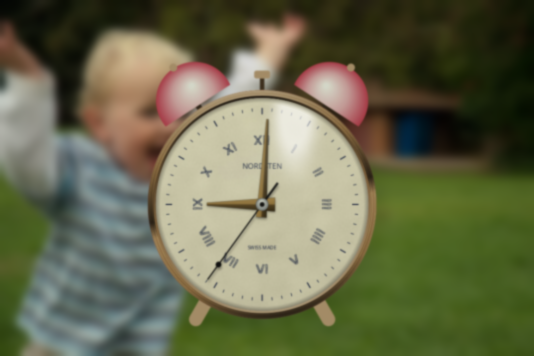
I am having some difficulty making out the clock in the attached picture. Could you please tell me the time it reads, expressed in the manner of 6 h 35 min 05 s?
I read 9 h 00 min 36 s
